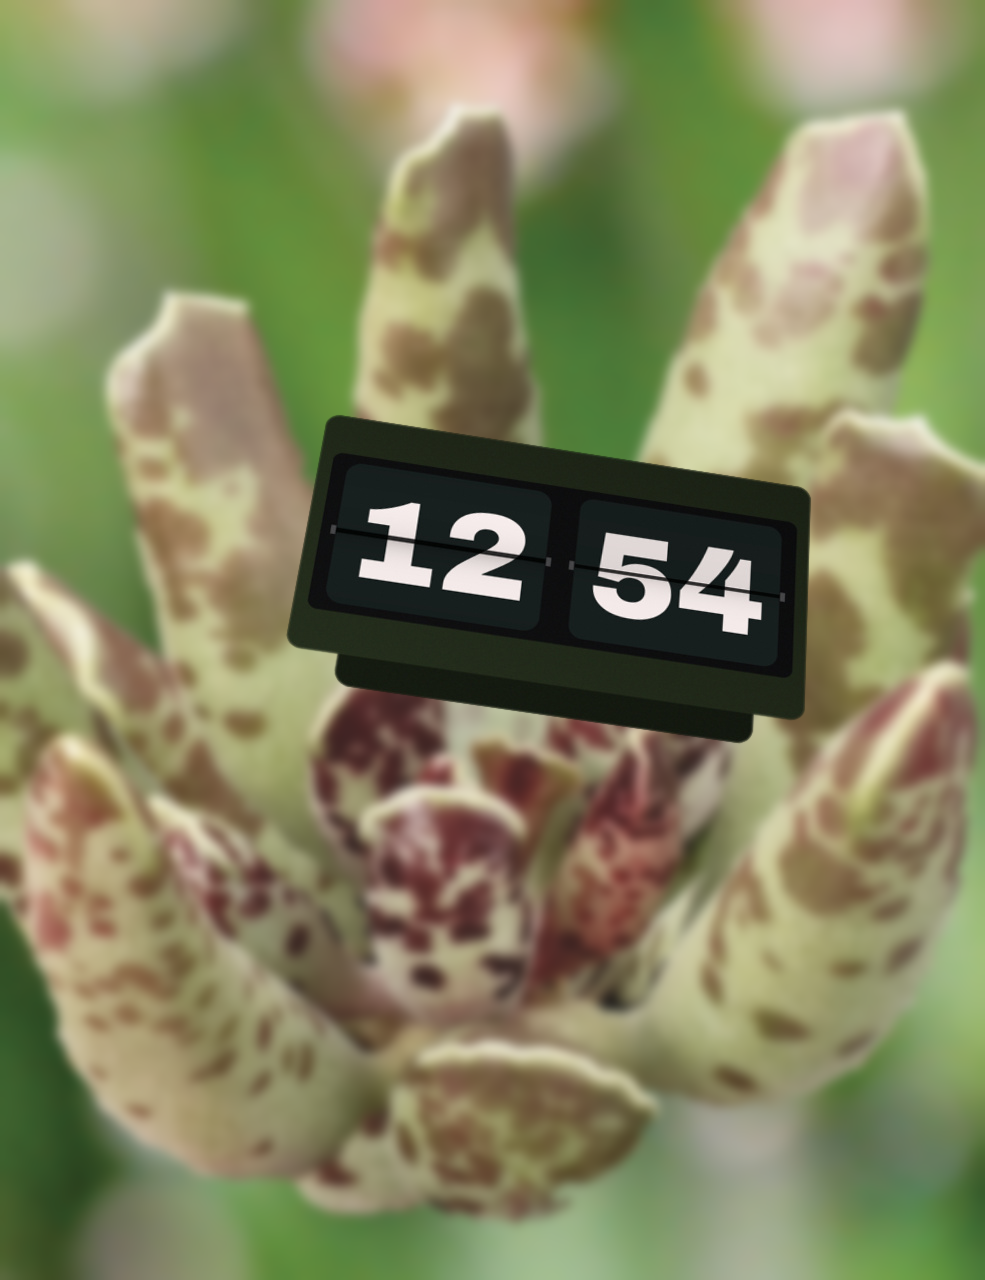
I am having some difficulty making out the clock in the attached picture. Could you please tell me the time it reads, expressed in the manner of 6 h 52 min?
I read 12 h 54 min
